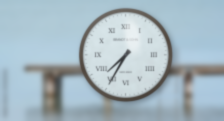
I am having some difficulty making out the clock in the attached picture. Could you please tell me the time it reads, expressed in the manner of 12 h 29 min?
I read 7 h 35 min
